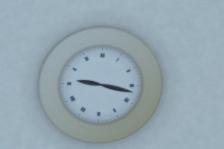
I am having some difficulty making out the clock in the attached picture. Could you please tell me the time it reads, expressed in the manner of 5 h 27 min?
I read 9 h 17 min
